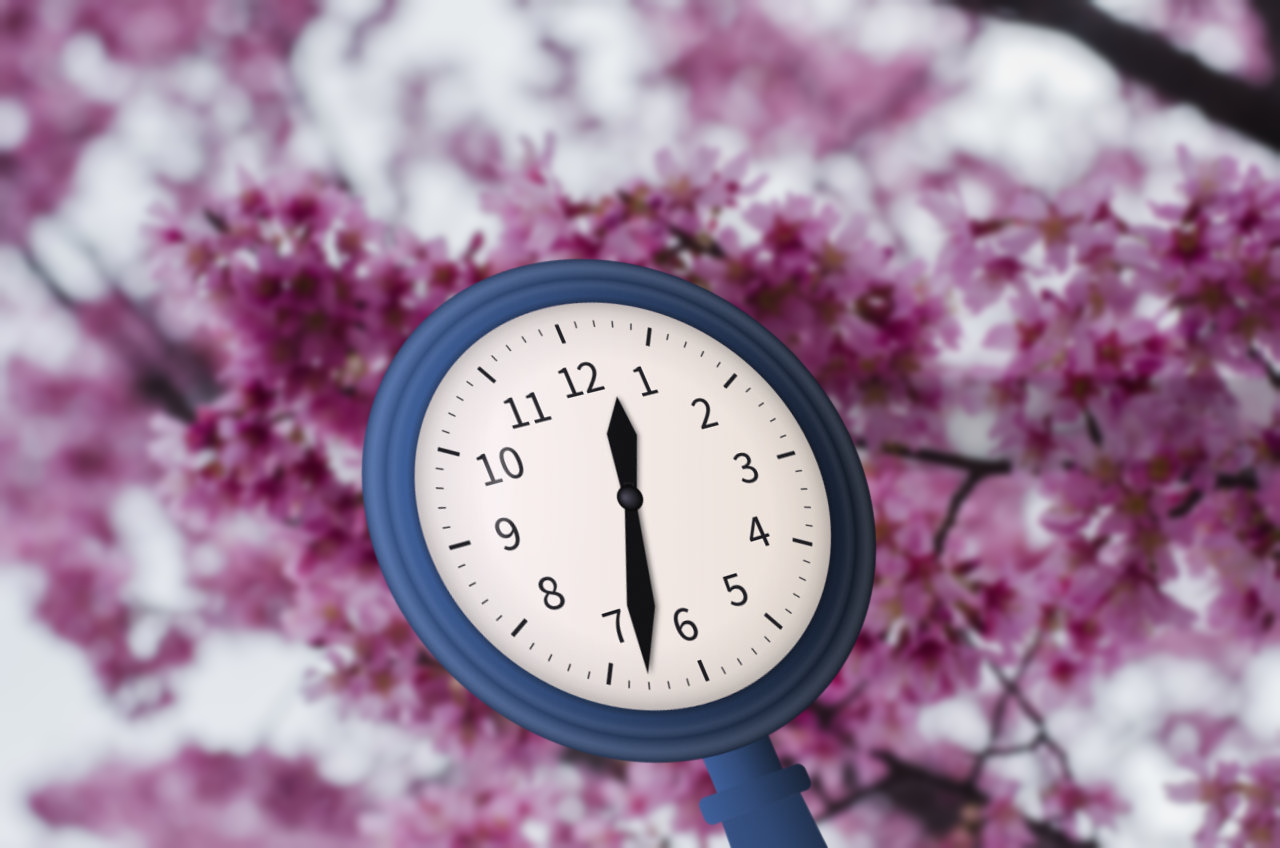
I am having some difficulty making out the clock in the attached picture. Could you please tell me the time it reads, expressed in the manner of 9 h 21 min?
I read 12 h 33 min
